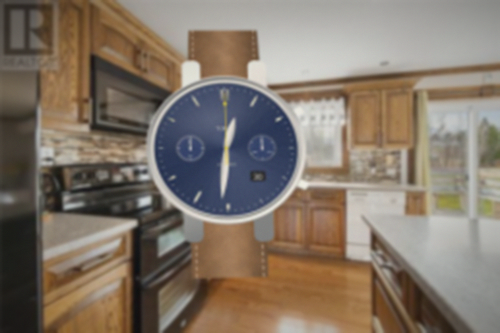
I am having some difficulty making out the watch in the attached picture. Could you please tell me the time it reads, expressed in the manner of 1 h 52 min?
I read 12 h 31 min
